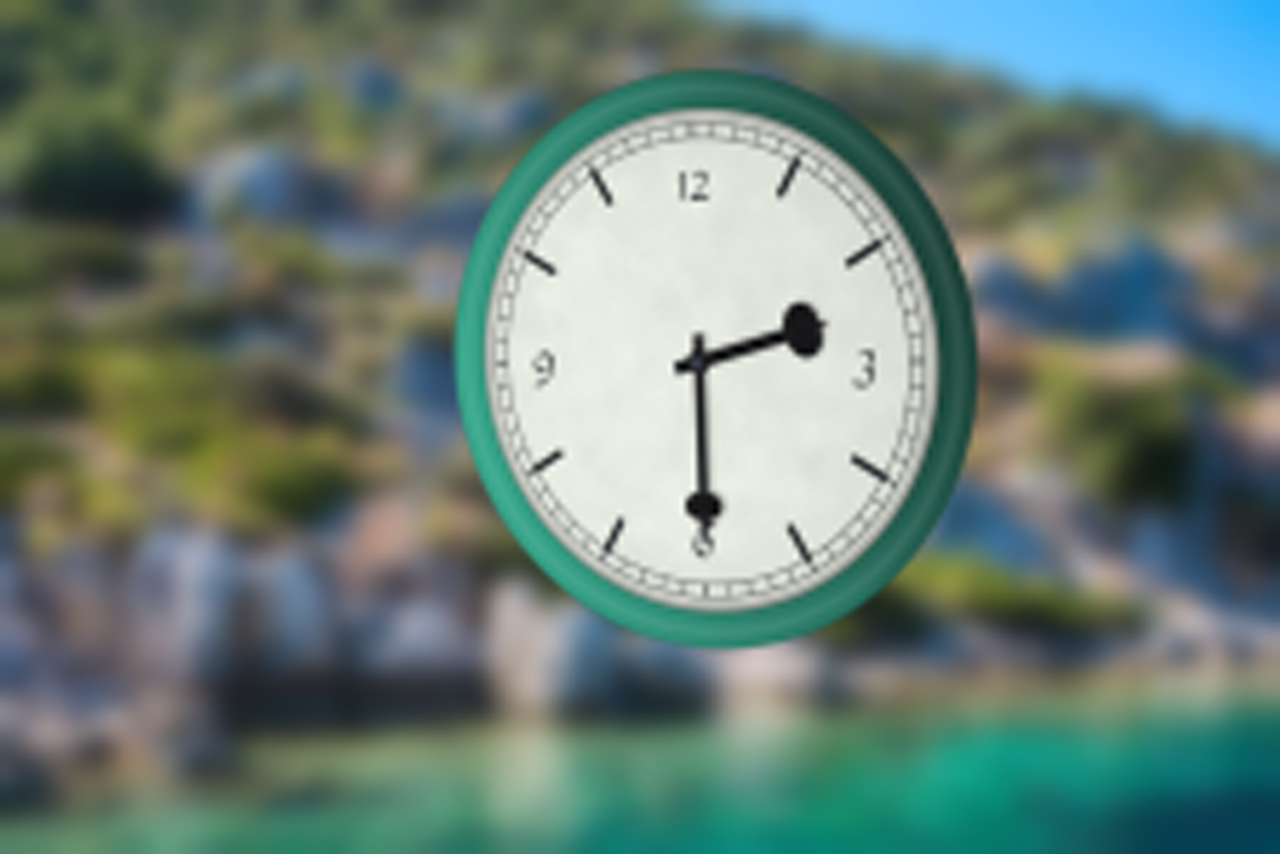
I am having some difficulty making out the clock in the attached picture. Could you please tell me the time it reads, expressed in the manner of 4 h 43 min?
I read 2 h 30 min
